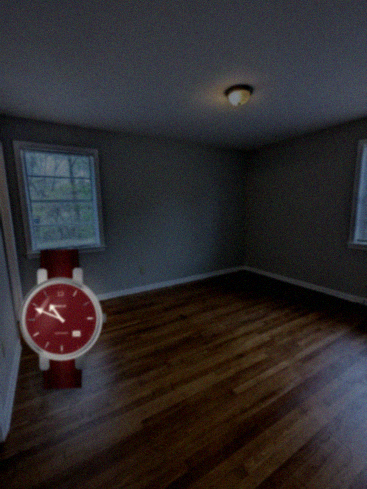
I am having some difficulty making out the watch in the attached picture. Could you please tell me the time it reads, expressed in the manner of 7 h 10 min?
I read 10 h 49 min
